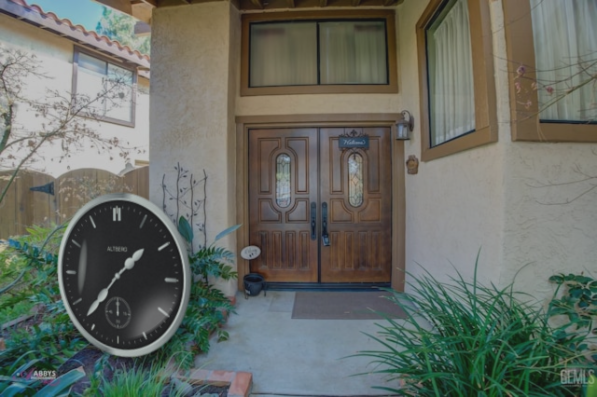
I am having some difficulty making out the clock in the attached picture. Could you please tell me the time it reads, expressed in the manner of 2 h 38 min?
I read 1 h 37 min
